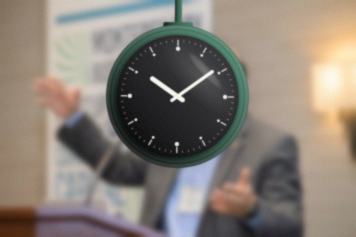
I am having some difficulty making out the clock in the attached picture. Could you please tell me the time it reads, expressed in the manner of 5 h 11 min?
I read 10 h 09 min
